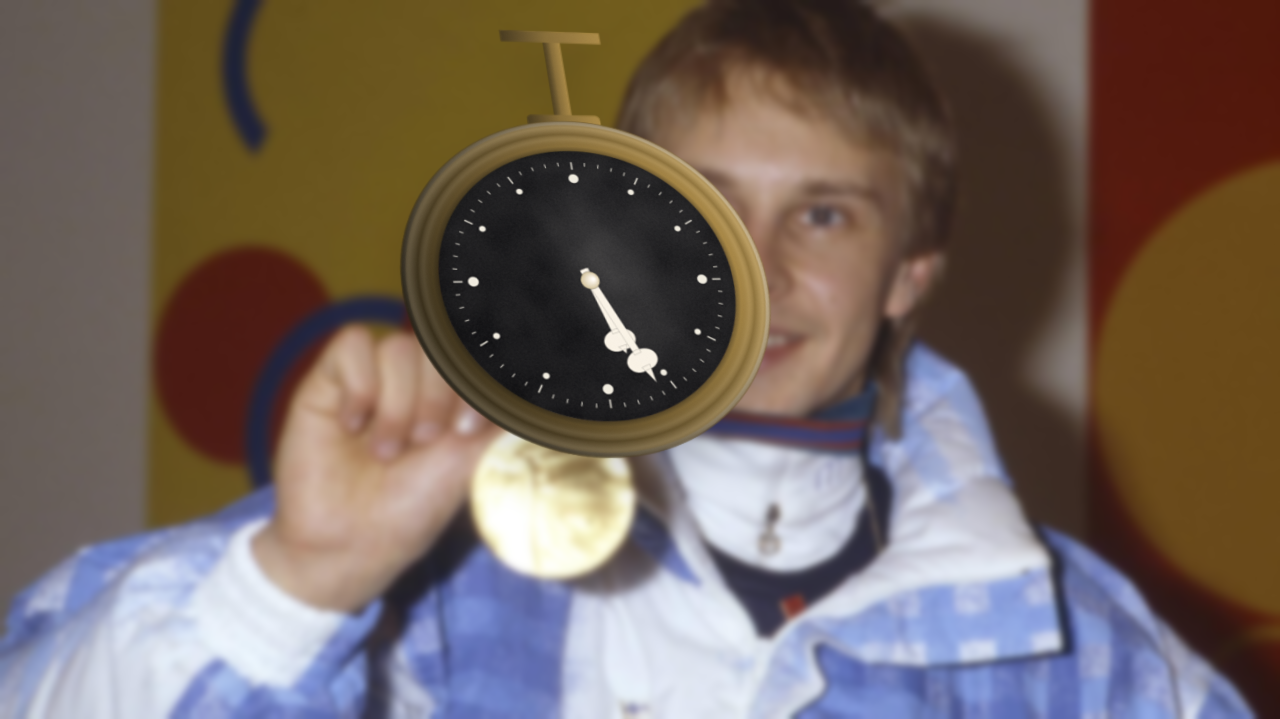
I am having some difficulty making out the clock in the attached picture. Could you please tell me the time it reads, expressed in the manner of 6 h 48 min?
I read 5 h 26 min
